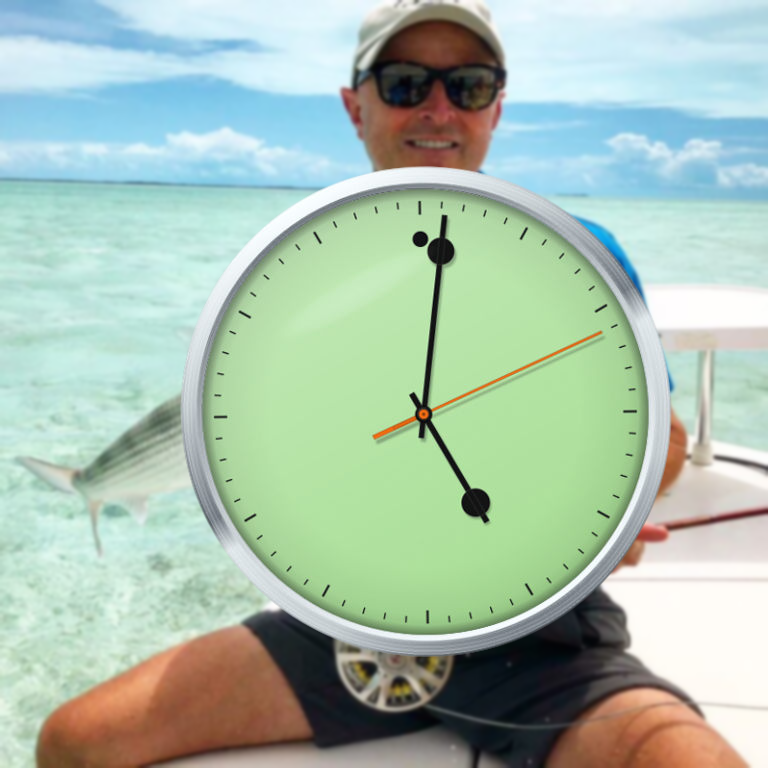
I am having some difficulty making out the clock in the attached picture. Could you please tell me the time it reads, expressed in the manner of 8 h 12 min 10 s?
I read 5 h 01 min 11 s
